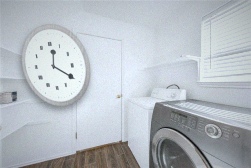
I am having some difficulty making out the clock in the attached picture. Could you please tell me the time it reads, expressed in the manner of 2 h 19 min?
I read 12 h 20 min
